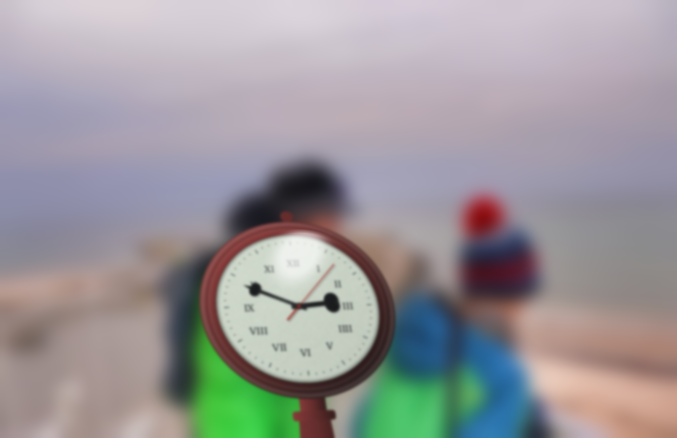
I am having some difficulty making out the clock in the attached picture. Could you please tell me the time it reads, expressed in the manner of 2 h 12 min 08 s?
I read 2 h 49 min 07 s
